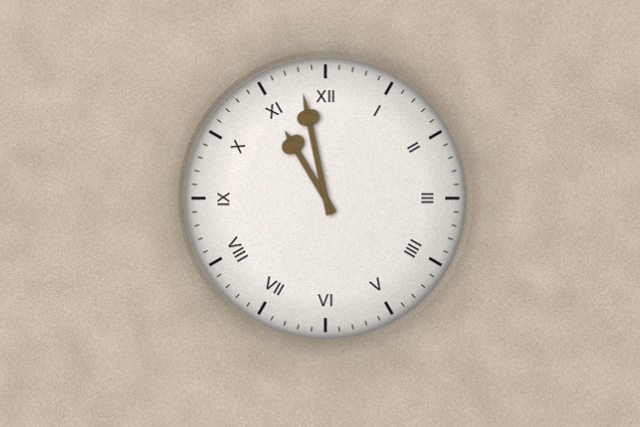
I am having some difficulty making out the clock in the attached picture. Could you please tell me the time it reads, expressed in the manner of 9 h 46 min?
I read 10 h 58 min
